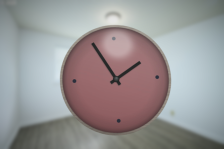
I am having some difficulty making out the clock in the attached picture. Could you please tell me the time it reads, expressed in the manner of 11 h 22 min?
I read 1 h 55 min
